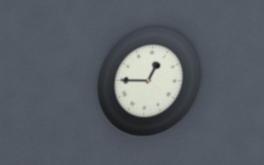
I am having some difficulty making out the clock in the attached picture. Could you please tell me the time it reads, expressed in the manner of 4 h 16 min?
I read 12 h 45 min
